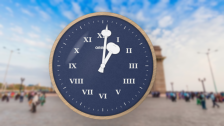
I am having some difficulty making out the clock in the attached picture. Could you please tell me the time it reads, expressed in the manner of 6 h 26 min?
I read 1 h 01 min
